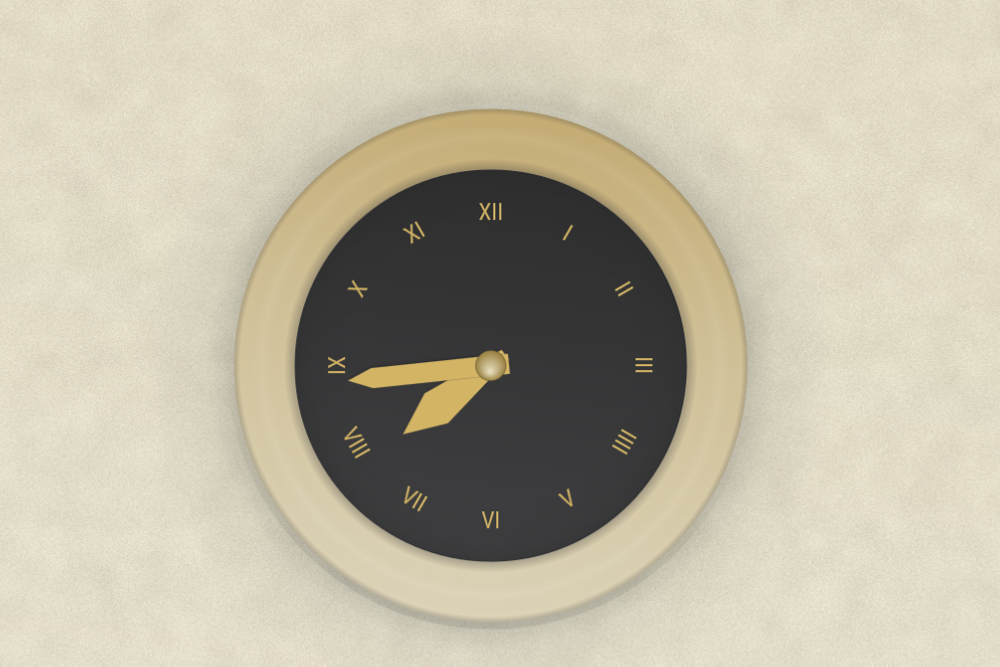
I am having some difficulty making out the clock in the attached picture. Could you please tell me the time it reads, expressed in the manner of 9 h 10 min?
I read 7 h 44 min
